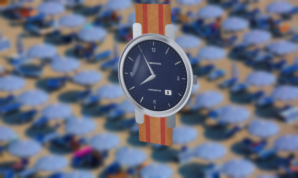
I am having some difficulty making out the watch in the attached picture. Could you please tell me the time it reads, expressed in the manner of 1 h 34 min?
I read 7 h 55 min
